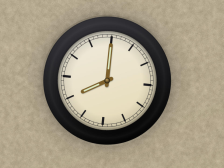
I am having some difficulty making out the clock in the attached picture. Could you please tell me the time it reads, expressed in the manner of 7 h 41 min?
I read 8 h 00 min
